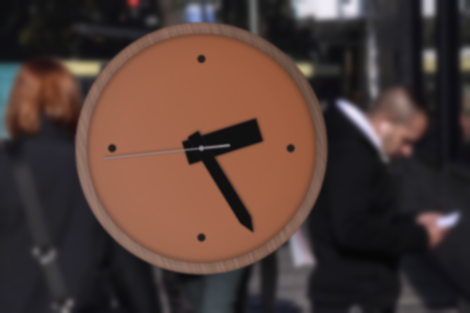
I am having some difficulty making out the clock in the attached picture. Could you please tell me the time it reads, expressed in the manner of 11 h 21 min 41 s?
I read 2 h 24 min 44 s
